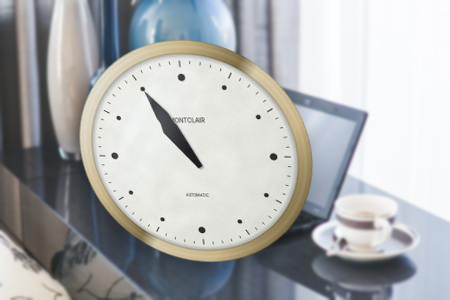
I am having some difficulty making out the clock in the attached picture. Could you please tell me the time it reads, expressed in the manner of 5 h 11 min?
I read 10 h 55 min
